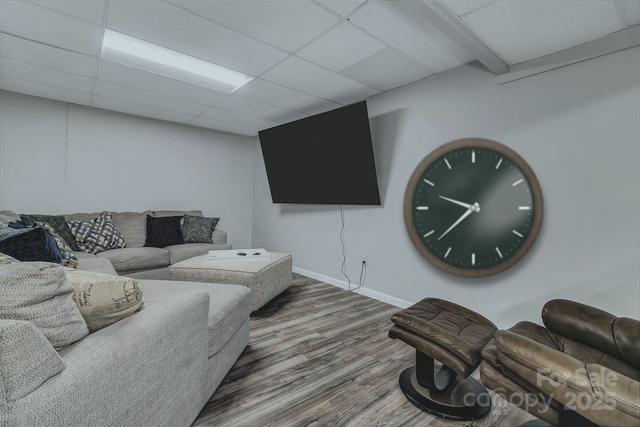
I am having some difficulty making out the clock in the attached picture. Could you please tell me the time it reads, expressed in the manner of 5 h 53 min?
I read 9 h 38 min
